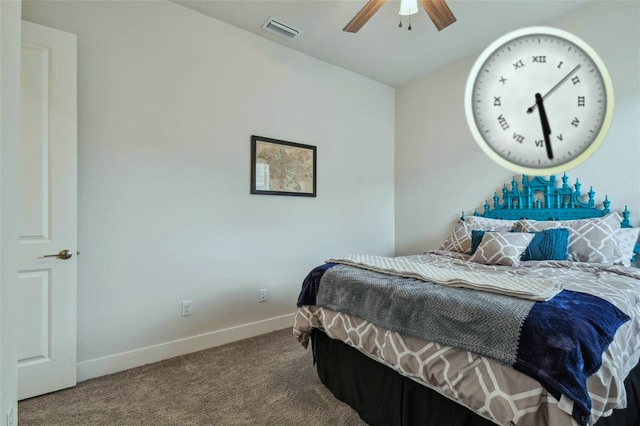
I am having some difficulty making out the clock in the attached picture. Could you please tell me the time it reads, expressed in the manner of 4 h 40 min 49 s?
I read 5 h 28 min 08 s
